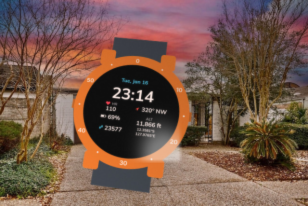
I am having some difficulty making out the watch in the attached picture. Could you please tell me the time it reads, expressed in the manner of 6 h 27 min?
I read 23 h 14 min
